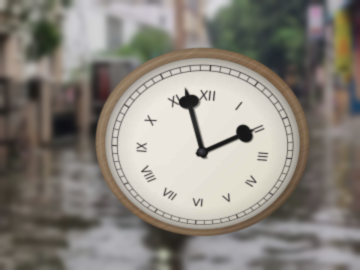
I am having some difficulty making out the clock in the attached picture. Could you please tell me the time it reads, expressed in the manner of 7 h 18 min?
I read 1 h 57 min
